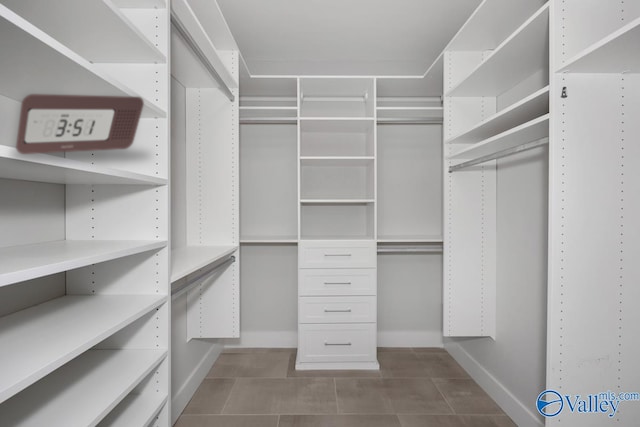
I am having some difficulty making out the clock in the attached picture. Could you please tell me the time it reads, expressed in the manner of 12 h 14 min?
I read 3 h 51 min
